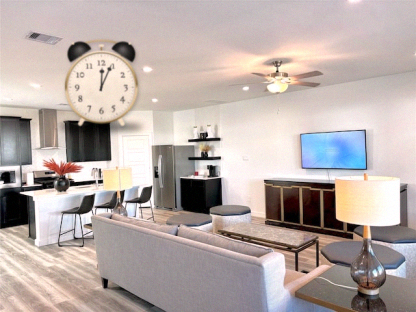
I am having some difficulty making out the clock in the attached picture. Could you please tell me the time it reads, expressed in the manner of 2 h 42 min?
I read 12 h 04 min
